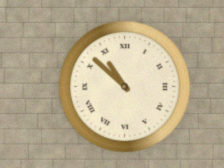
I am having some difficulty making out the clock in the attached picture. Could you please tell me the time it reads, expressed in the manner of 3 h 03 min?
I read 10 h 52 min
